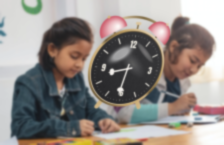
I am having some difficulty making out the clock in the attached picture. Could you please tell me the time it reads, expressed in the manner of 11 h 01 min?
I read 8 h 31 min
